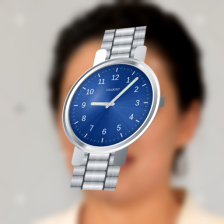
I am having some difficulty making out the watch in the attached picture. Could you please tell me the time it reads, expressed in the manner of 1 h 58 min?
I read 9 h 07 min
